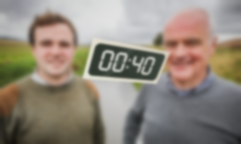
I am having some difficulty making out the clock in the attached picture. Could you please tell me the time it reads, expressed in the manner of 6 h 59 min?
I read 0 h 40 min
